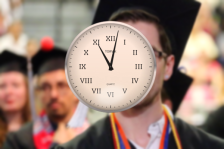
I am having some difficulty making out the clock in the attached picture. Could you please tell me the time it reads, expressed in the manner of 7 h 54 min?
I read 11 h 02 min
